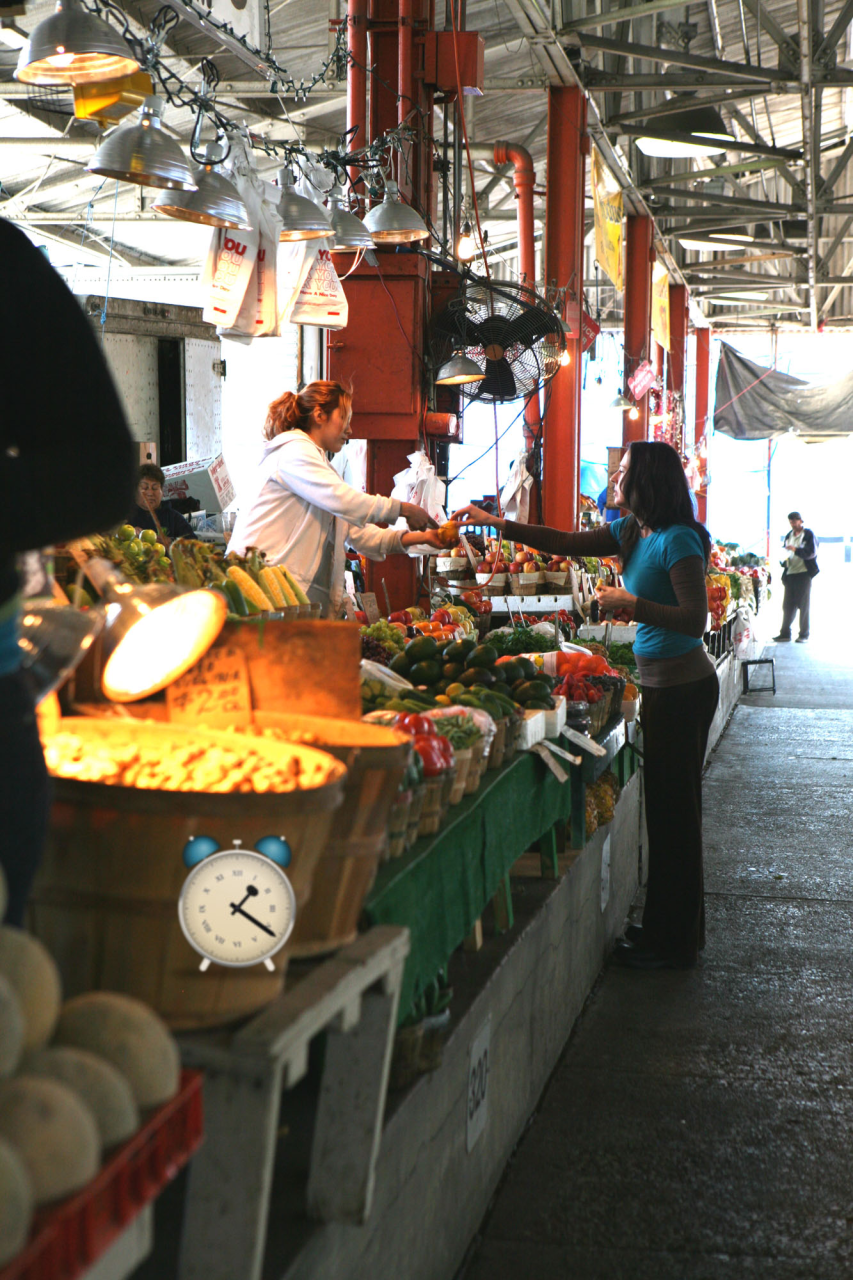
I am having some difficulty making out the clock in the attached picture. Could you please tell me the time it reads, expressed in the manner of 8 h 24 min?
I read 1 h 21 min
